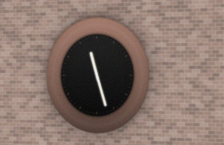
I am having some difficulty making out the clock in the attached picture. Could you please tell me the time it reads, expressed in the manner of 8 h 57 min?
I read 11 h 27 min
